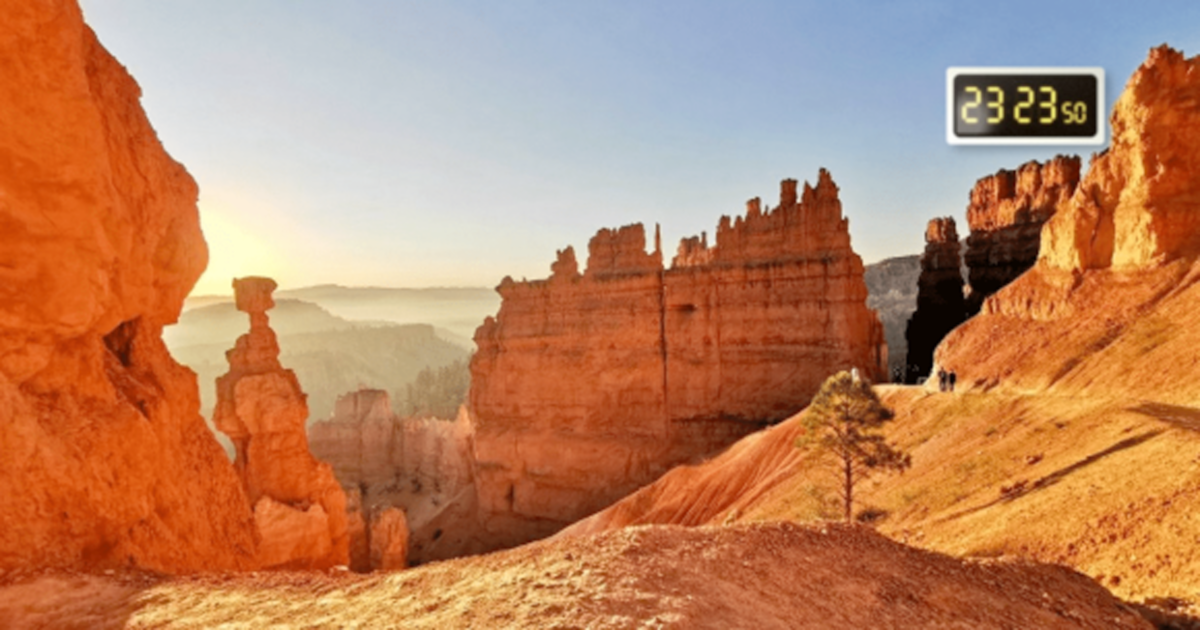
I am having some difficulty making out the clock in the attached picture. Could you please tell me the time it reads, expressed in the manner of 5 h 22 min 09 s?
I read 23 h 23 min 50 s
